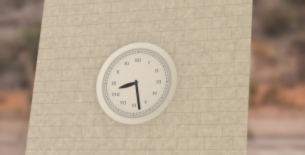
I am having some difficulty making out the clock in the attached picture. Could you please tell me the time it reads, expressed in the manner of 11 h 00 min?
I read 8 h 28 min
